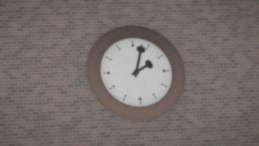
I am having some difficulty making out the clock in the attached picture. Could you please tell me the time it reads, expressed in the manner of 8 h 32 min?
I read 2 h 03 min
